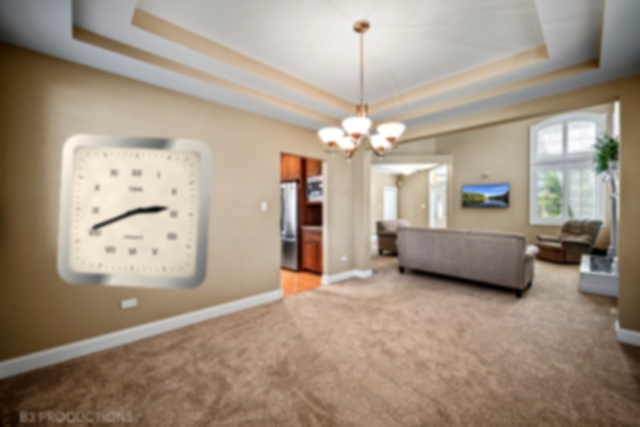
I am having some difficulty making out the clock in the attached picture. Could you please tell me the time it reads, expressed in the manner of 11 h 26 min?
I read 2 h 41 min
